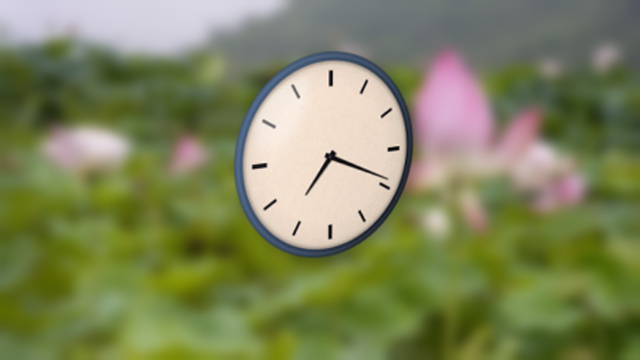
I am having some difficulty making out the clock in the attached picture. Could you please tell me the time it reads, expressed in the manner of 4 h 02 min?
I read 7 h 19 min
